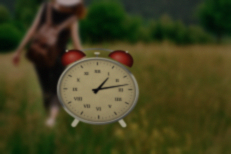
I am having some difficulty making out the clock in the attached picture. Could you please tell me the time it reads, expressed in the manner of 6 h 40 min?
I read 1 h 13 min
